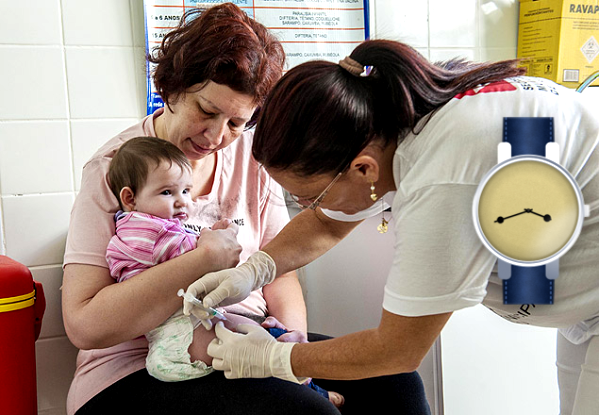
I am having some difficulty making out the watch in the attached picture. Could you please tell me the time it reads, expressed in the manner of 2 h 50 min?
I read 3 h 42 min
